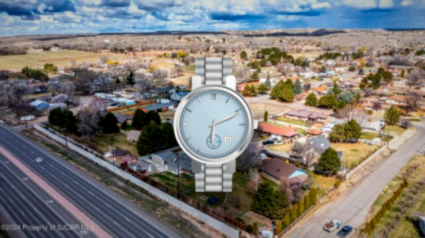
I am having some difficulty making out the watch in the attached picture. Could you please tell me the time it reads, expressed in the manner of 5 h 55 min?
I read 6 h 11 min
